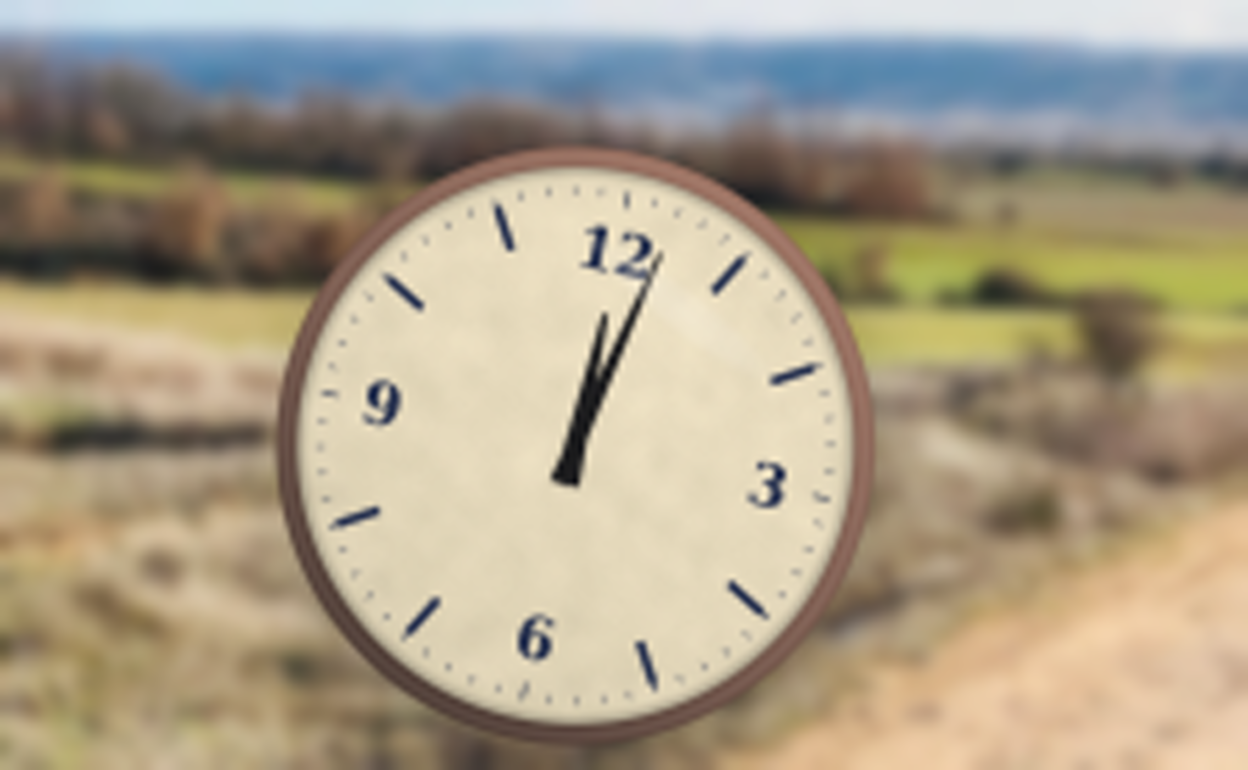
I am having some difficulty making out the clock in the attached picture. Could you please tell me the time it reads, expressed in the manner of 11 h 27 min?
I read 12 h 02 min
